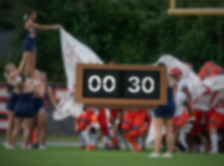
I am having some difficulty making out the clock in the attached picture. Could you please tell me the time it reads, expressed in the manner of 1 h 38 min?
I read 0 h 30 min
